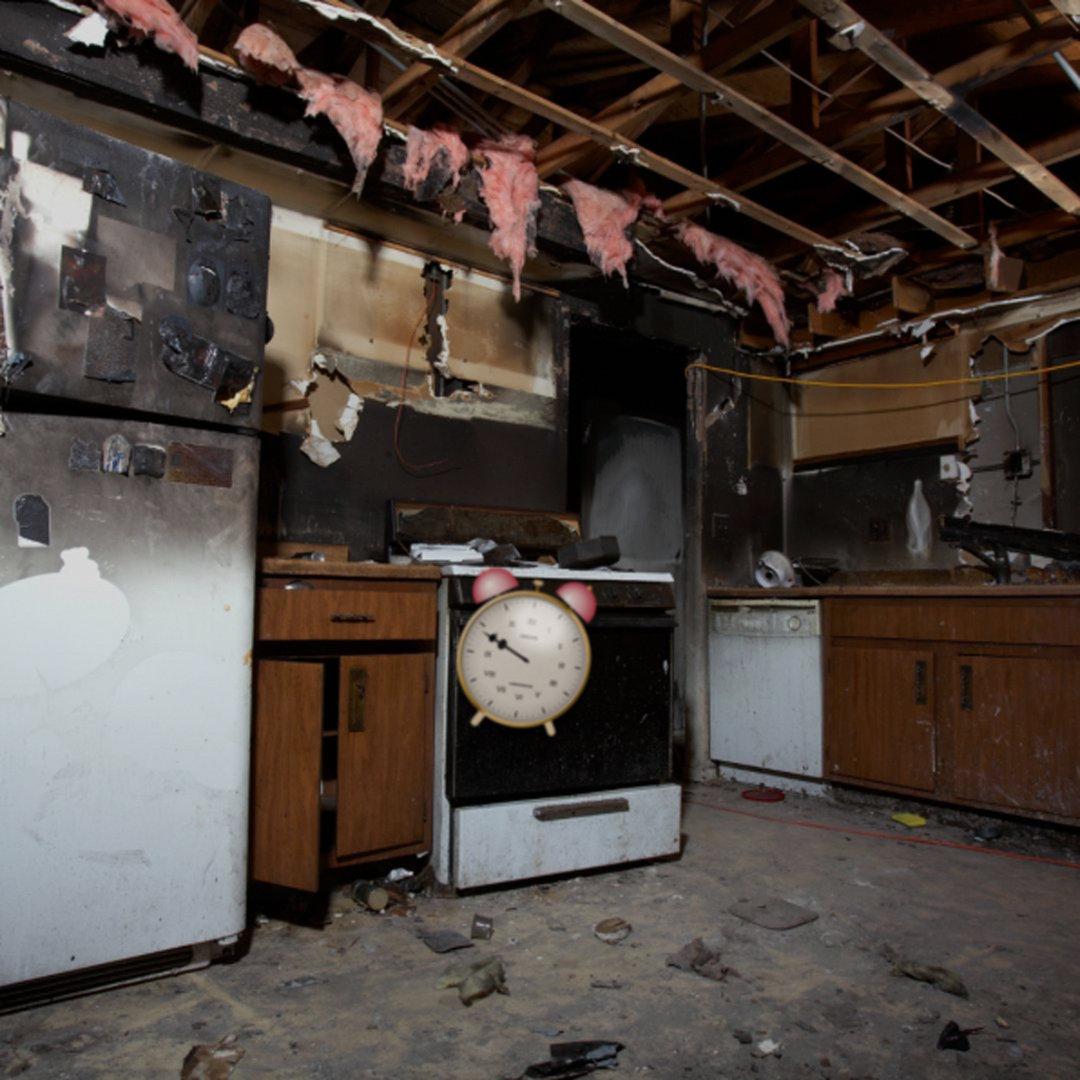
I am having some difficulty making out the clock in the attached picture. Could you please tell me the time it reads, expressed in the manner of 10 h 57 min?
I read 9 h 49 min
